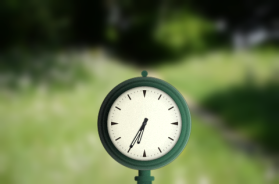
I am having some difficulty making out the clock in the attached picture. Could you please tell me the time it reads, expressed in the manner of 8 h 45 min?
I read 6 h 35 min
